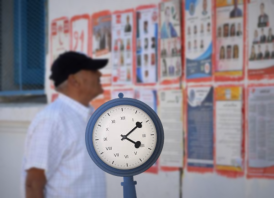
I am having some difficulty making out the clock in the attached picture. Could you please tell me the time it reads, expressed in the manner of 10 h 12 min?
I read 4 h 09 min
